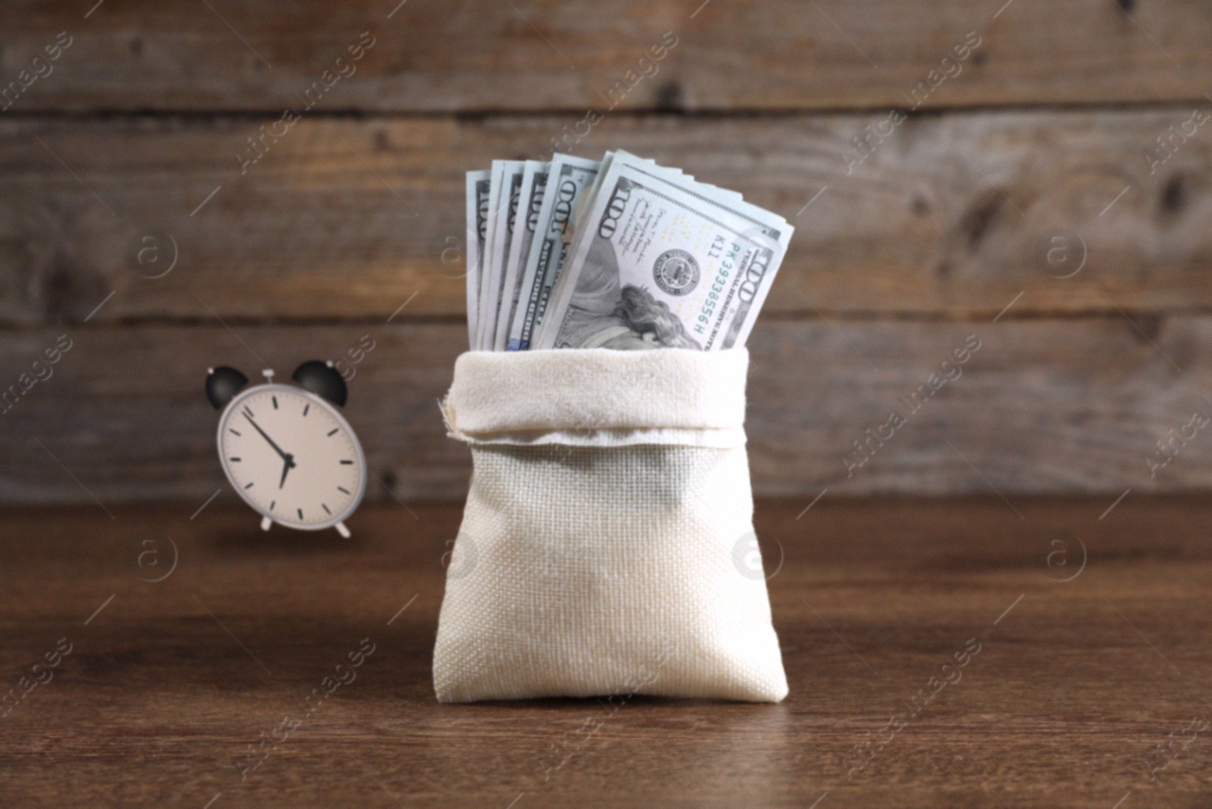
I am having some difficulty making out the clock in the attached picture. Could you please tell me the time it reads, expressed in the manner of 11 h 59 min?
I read 6 h 54 min
